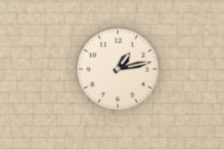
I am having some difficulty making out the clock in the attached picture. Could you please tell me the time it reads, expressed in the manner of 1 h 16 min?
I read 1 h 13 min
